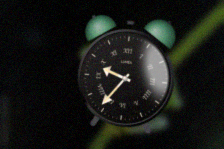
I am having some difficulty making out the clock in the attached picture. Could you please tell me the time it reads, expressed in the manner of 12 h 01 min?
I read 9 h 36 min
